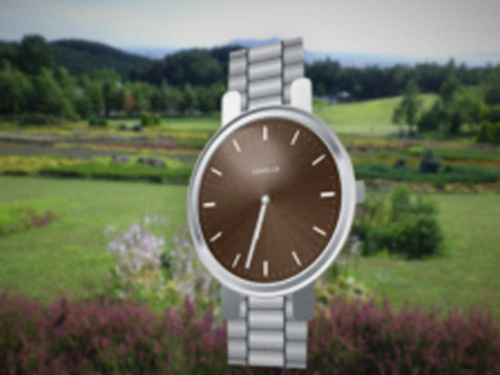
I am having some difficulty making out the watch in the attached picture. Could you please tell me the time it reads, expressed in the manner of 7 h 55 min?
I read 6 h 33 min
